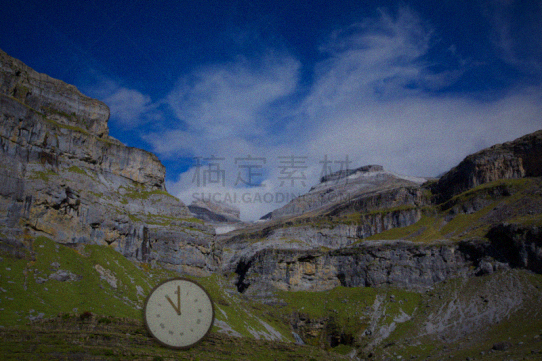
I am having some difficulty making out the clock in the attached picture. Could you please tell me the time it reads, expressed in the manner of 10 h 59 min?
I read 11 h 01 min
